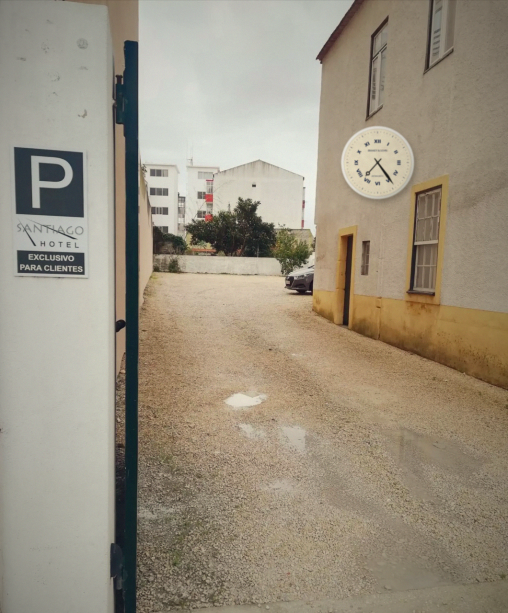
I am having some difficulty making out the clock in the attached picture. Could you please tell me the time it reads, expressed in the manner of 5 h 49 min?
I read 7 h 24 min
